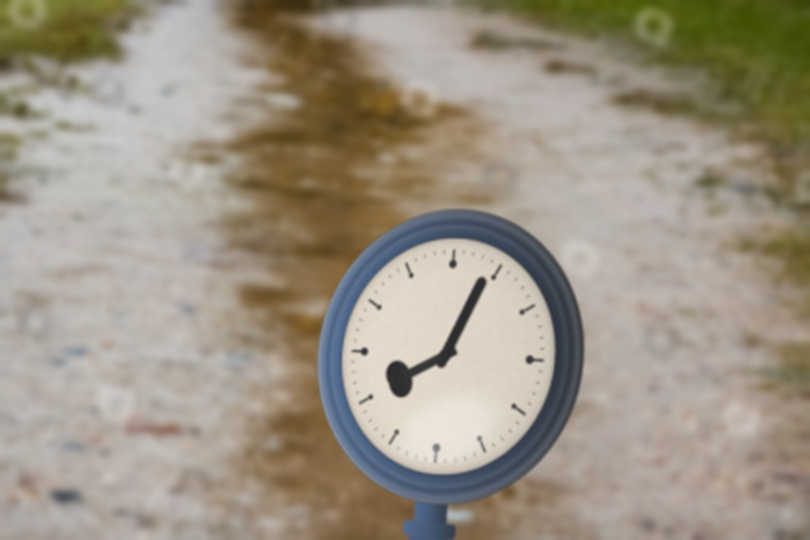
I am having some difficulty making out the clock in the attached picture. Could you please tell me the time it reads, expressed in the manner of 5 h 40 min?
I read 8 h 04 min
